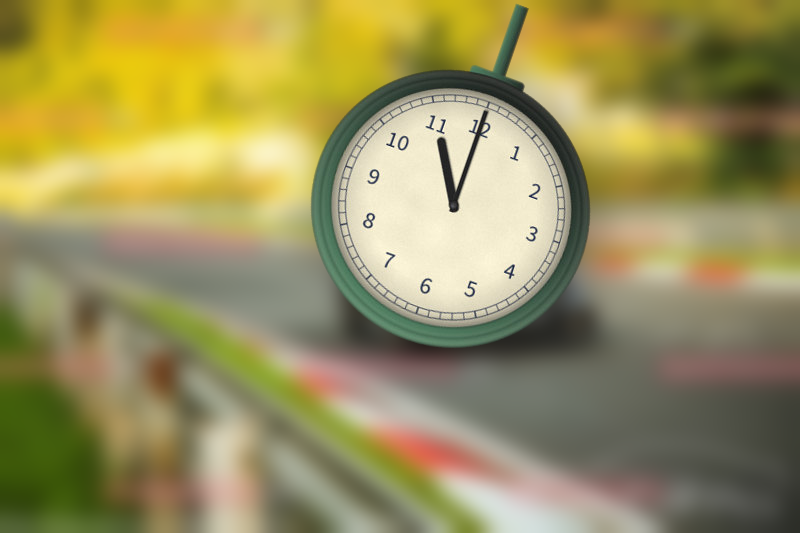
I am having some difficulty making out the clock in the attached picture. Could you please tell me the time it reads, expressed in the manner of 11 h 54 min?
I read 11 h 00 min
